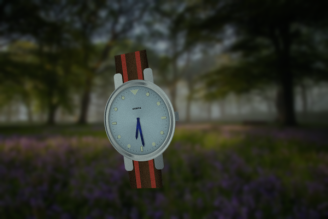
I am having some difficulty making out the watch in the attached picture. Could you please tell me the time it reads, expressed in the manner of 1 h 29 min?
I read 6 h 29 min
